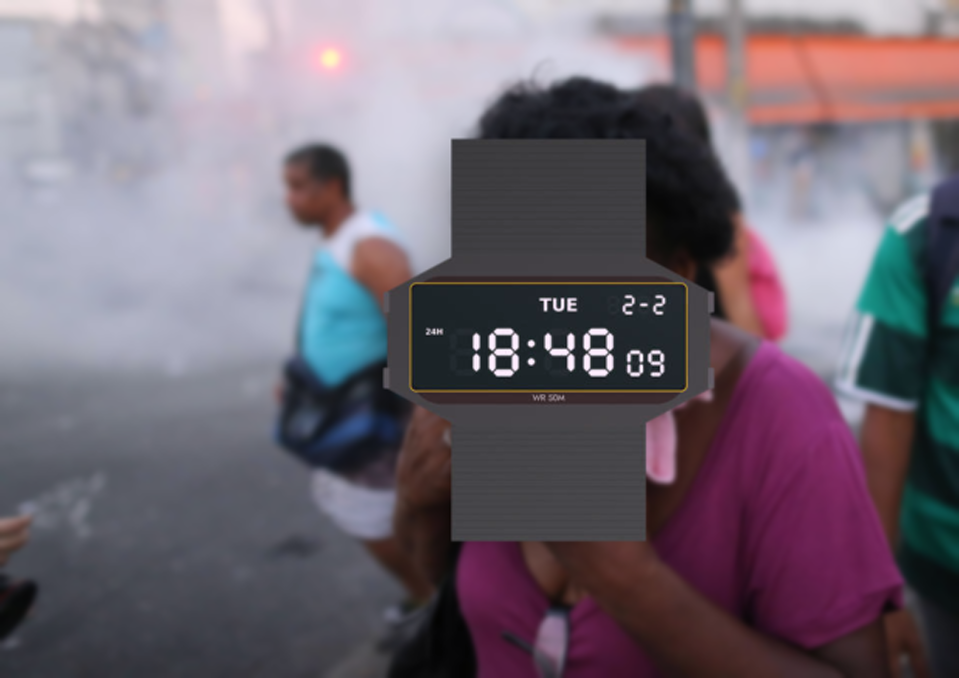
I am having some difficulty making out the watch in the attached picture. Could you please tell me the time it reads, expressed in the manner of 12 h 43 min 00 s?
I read 18 h 48 min 09 s
